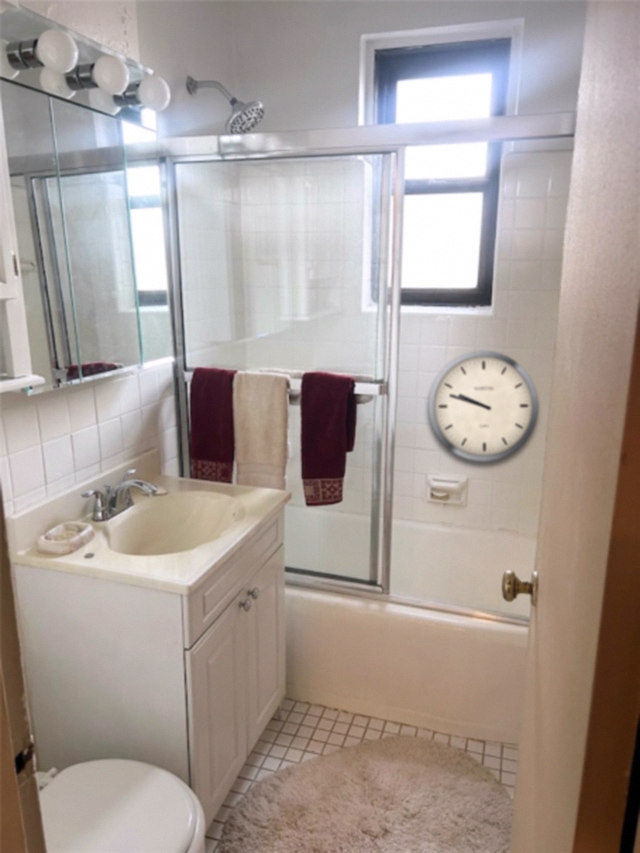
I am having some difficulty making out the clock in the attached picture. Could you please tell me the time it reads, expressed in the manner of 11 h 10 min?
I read 9 h 48 min
